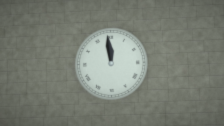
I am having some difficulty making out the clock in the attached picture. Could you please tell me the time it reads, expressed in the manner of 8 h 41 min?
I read 11 h 59 min
